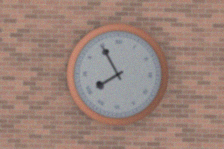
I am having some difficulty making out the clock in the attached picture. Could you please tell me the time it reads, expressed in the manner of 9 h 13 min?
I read 7 h 55 min
